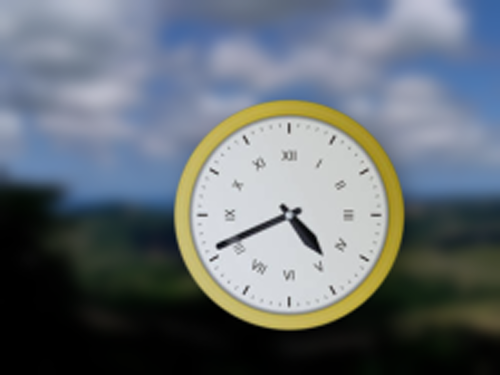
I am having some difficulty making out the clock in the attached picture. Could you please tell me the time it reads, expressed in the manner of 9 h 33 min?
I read 4 h 41 min
